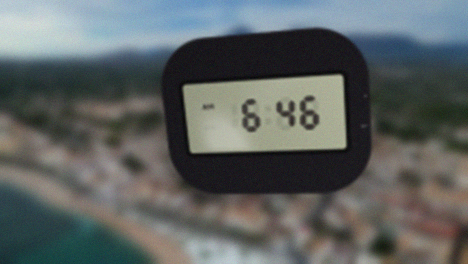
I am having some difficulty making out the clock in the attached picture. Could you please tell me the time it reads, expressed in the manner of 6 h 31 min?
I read 6 h 46 min
